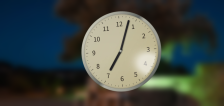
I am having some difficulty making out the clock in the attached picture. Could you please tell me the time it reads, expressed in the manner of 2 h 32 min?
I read 7 h 03 min
